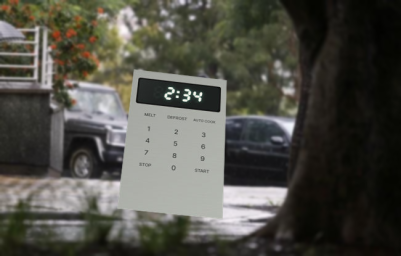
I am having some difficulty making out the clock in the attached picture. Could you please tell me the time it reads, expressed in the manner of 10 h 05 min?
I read 2 h 34 min
